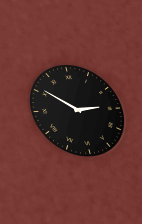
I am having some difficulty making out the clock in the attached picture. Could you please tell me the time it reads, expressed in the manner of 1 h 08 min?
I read 2 h 51 min
